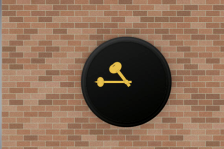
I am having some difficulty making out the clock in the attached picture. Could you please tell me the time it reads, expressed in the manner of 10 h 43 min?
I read 10 h 45 min
